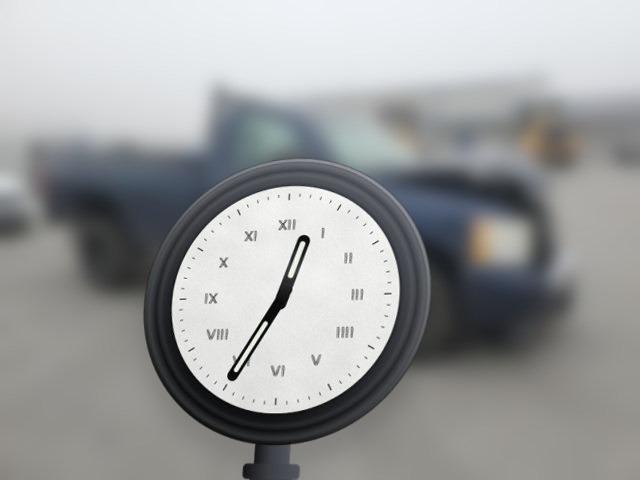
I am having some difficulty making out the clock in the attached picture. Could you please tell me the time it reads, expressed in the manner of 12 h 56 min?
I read 12 h 35 min
